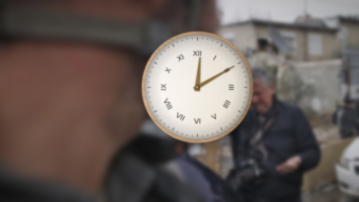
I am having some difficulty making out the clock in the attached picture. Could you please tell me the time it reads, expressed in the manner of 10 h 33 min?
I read 12 h 10 min
